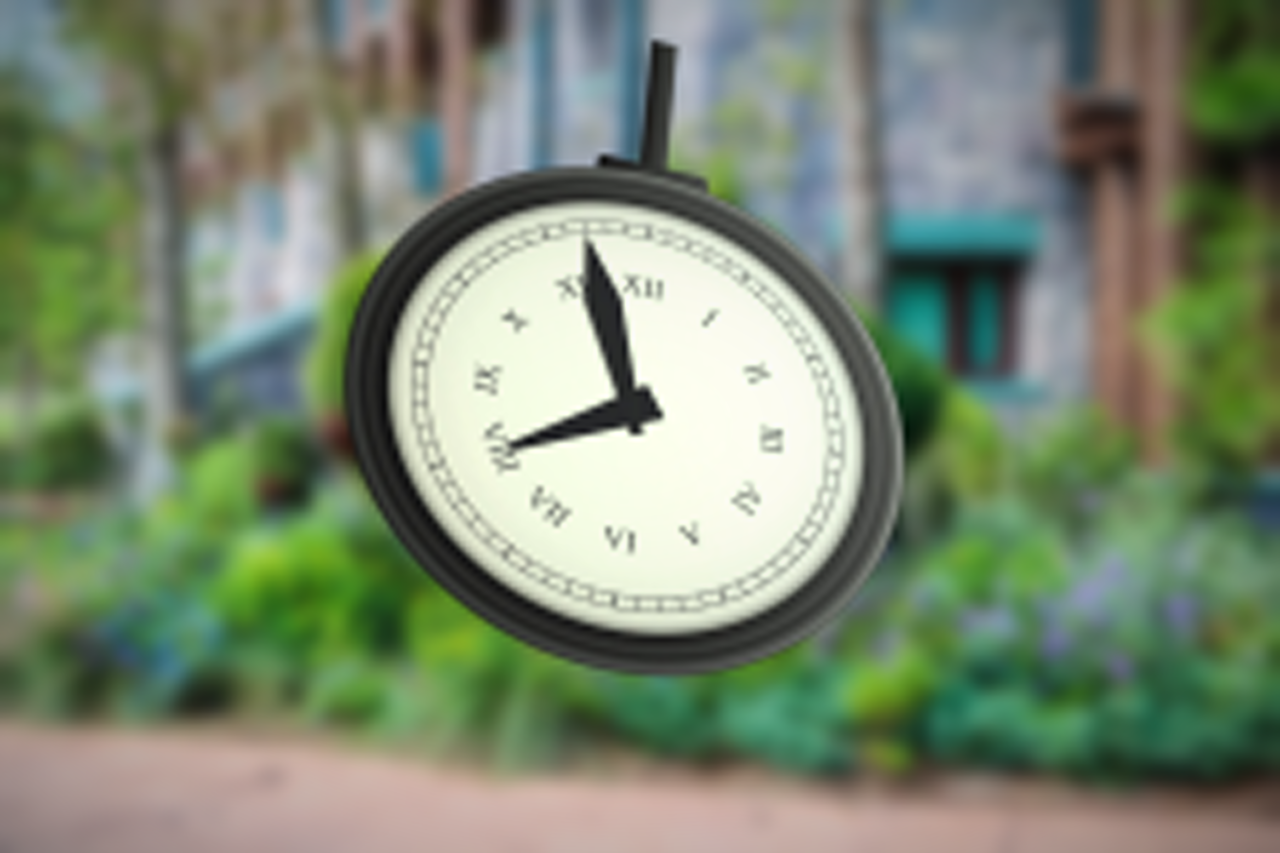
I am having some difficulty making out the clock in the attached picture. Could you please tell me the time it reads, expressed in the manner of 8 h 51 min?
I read 7 h 57 min
